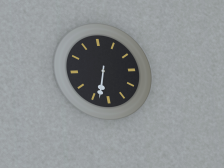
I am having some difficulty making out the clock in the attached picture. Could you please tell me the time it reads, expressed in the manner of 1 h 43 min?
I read 6 h 33 min
